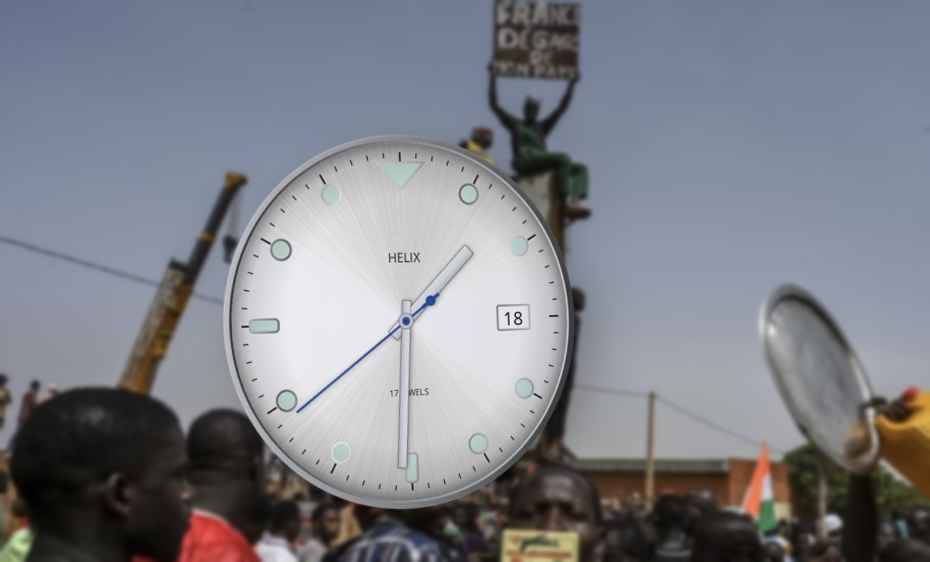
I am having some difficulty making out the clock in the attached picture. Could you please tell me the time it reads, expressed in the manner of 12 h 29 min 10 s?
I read 1 h 30 min 39 s
